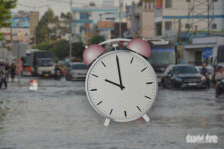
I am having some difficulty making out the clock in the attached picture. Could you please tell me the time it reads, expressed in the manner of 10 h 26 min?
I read 10 h 00 min
